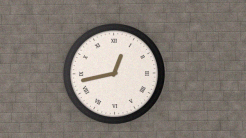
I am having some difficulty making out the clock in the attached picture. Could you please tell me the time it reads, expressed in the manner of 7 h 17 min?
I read 12 h 43 min
